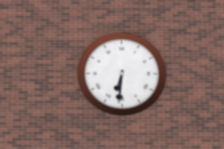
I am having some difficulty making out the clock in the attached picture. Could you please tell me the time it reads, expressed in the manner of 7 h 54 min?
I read 6 h 31 min
